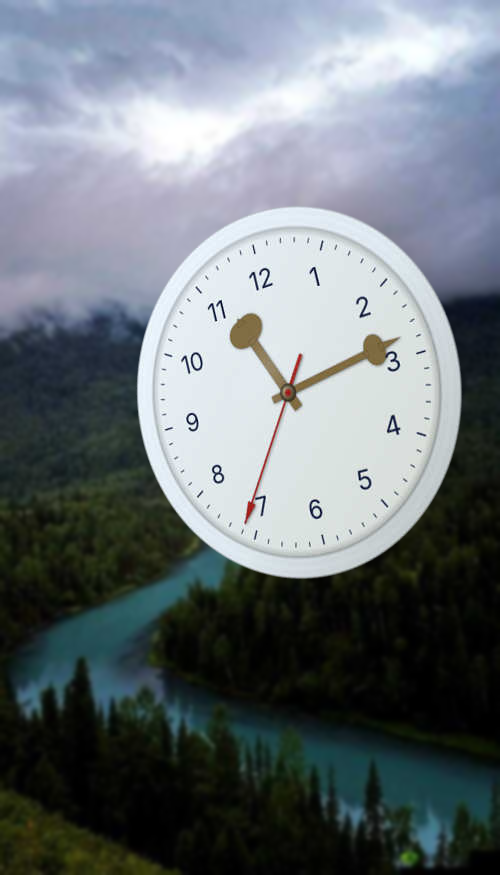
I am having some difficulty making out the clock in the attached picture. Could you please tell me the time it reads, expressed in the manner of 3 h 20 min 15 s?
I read 11 h 13 min 36 s
